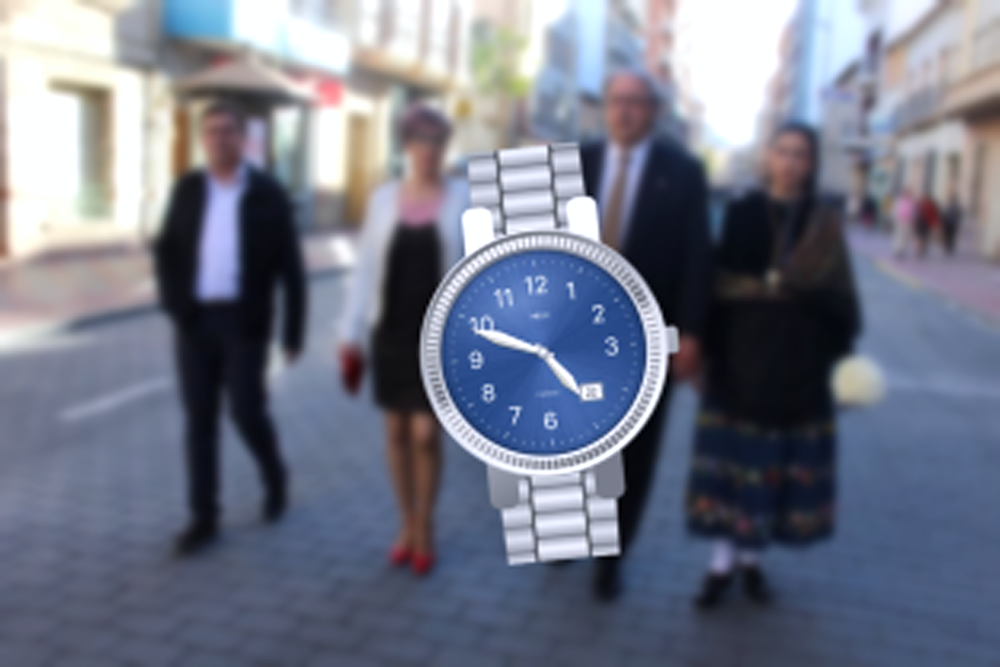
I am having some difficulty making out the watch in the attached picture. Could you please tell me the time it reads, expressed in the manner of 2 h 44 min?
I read 4 h 49 min
